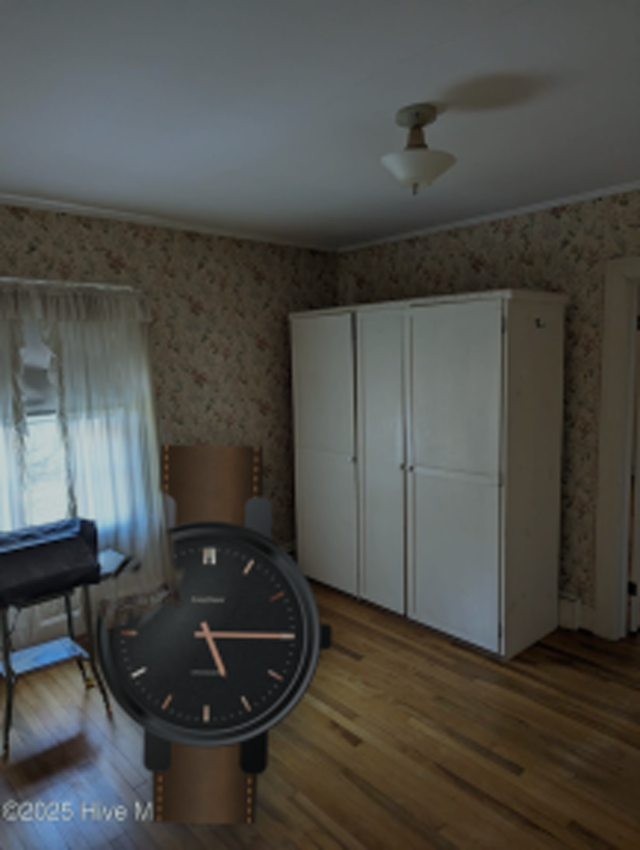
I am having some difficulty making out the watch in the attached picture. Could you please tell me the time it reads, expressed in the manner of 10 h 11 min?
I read 5 h 15 min
